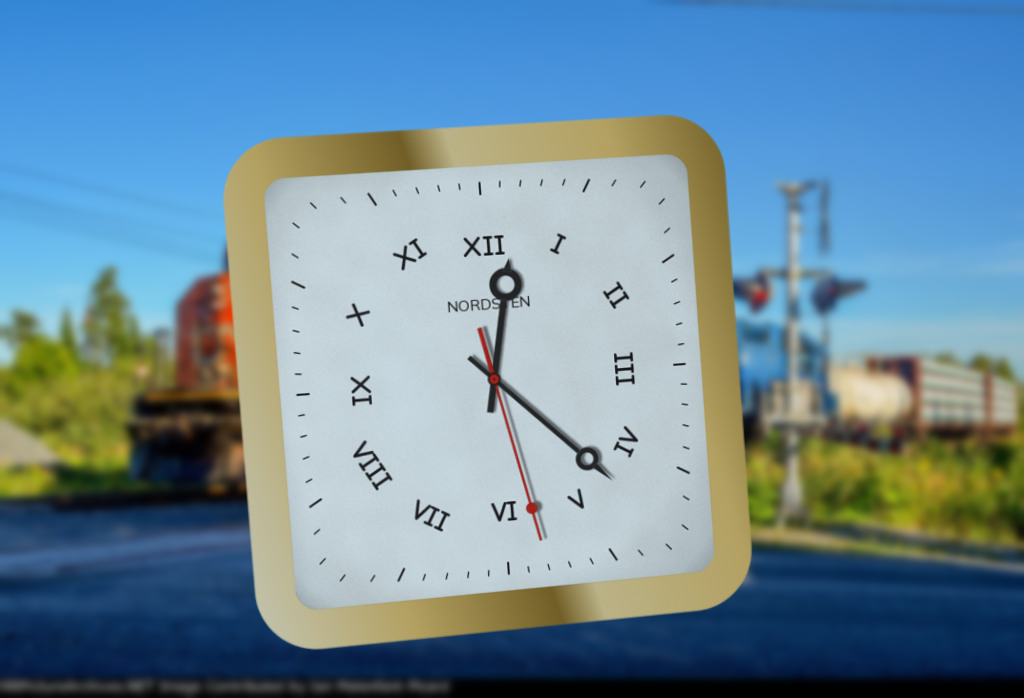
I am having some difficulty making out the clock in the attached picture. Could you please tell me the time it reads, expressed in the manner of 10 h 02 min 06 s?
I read 12 h 22 min 28 s
